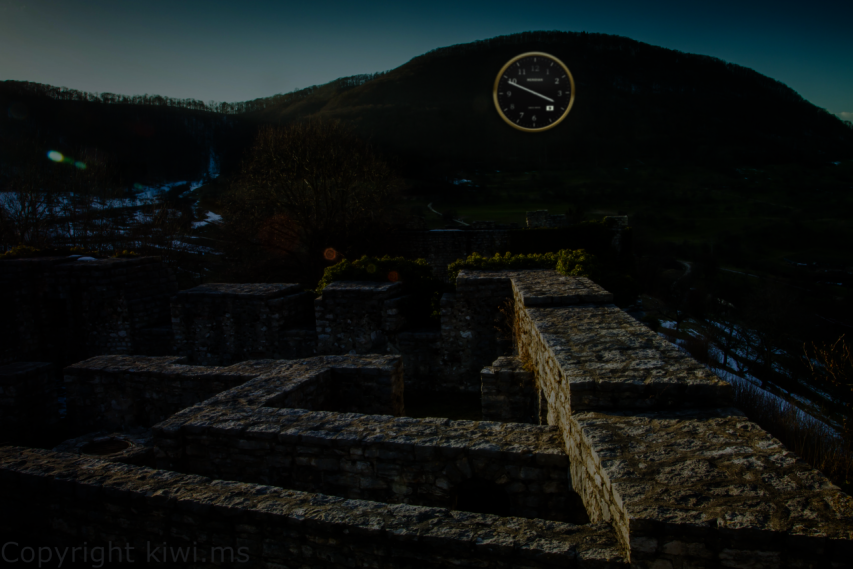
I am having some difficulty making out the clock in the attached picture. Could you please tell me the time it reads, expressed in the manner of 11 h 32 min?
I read 3 h 49 min
